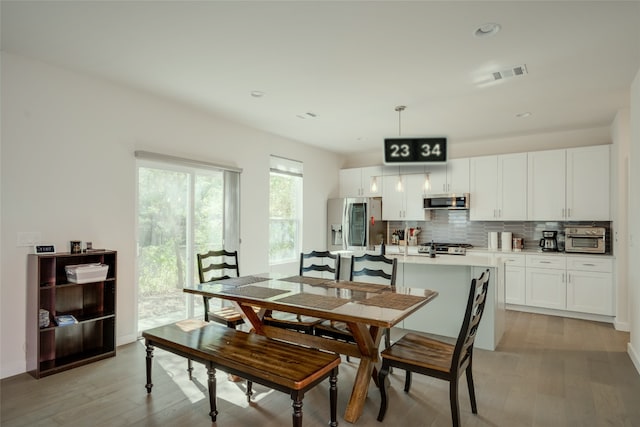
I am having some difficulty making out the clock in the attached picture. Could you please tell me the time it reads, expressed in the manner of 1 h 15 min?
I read 23 h 34 min
